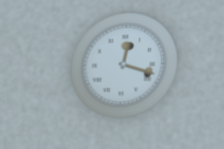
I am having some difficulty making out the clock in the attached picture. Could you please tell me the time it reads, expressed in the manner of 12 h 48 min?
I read 12 h 18 min
